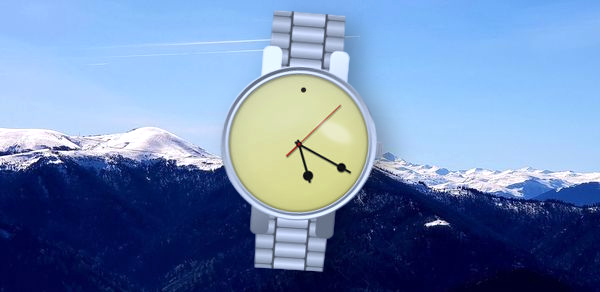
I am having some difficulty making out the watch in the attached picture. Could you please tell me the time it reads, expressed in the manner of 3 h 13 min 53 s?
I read 5 h 19 min 07 s
